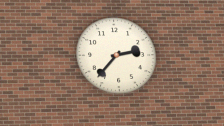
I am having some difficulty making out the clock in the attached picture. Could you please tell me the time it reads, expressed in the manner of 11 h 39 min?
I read 2 h 37 min
